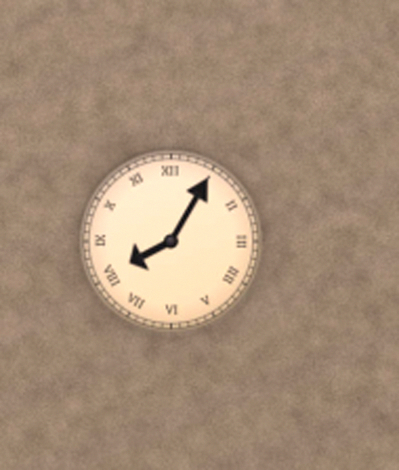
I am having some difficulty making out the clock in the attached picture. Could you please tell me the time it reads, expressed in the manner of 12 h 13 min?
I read 8 h 05 min
